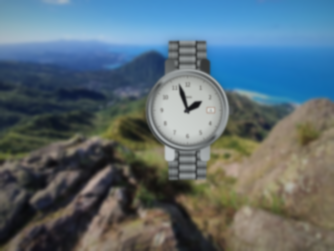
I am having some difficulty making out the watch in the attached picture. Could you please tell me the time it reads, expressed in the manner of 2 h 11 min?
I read 1 h 57 min
